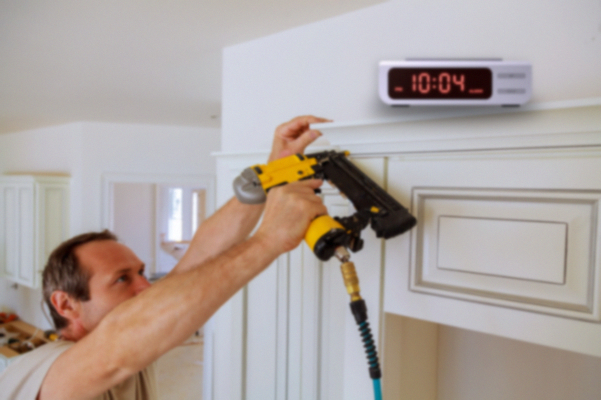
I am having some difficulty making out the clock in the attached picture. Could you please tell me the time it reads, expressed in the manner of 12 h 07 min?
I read 10 h 04 min
